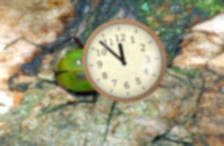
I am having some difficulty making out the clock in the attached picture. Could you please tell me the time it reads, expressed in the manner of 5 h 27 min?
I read 11 h 53 min
